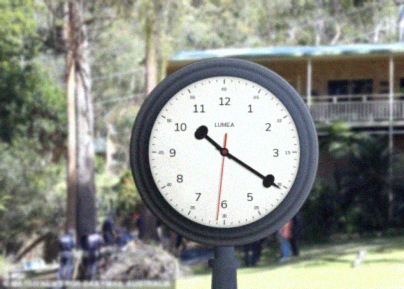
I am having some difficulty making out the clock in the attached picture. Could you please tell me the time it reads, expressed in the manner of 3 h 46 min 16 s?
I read 10 h 20 min 31 s
